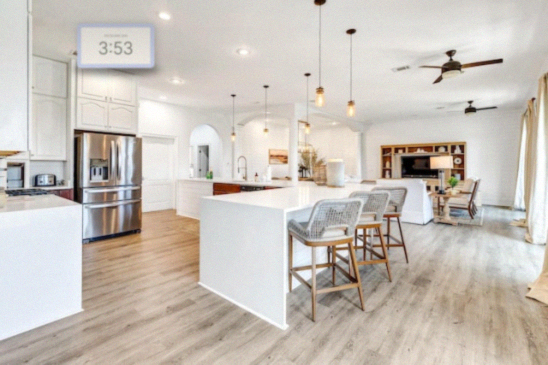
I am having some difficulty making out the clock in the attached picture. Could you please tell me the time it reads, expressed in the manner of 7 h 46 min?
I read 3 h 53 min
